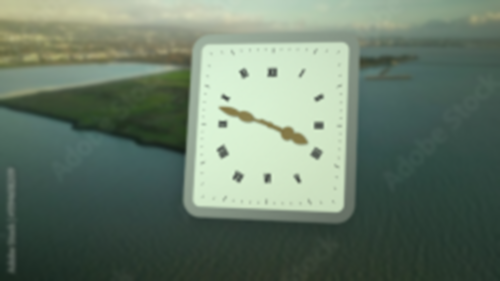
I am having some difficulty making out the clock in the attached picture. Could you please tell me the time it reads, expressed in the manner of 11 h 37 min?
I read 3 h 48 min
